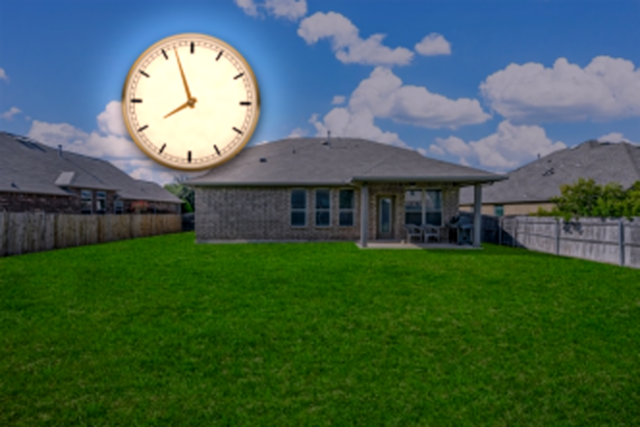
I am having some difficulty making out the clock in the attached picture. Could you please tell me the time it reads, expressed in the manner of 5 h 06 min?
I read 7 h 57 min
